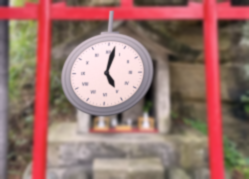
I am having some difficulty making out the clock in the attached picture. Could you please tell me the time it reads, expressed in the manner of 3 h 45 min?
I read 5 h 02 min
